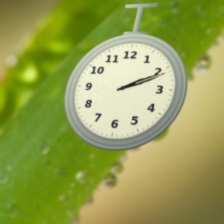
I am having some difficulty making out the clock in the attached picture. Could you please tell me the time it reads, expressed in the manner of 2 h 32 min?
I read 2 h 11 min
